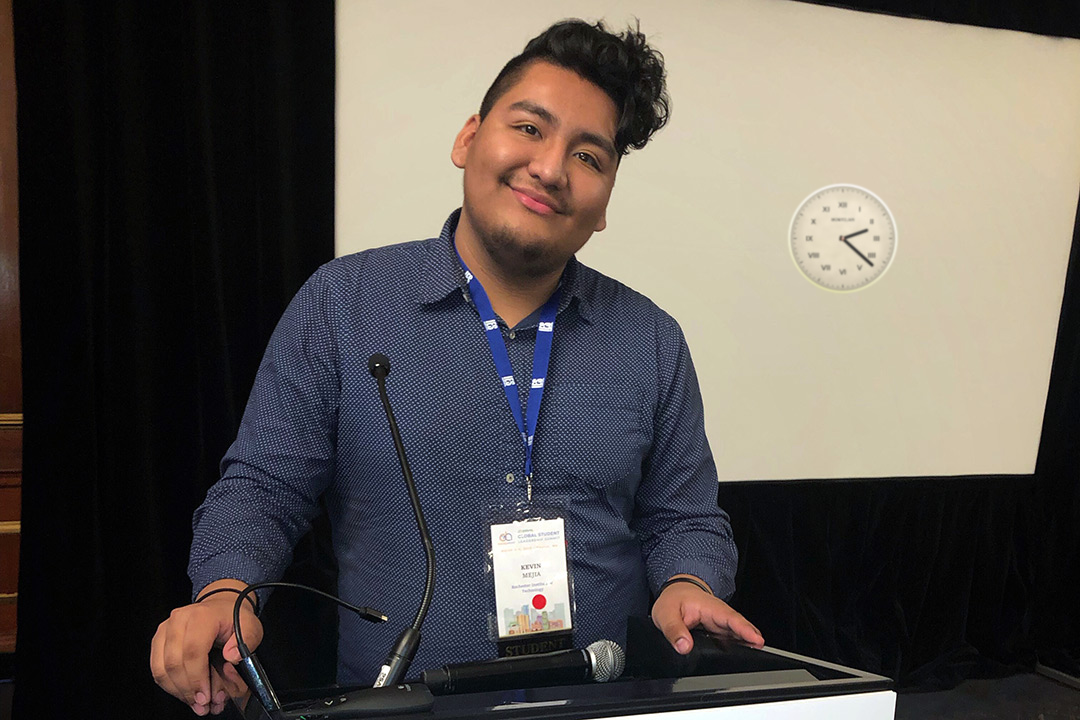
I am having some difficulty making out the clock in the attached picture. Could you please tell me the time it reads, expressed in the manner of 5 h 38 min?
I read 2 h 22 min
